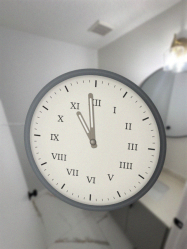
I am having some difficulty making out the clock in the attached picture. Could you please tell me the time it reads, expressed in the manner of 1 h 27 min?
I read 10 h 59 min
